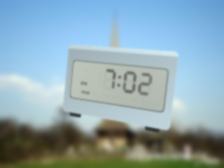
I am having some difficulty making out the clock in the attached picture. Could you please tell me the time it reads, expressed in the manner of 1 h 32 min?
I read 7 h 02 min
